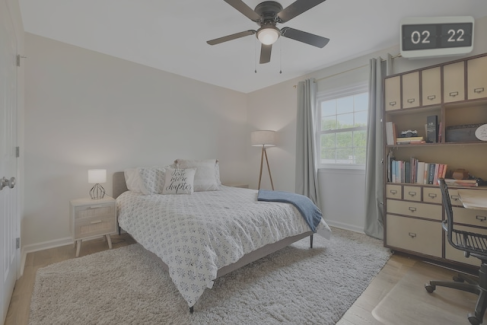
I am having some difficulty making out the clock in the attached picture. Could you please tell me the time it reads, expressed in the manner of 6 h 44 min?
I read 2 h 22 min
